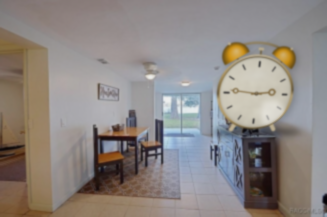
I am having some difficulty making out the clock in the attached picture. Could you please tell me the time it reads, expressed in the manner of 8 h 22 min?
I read 2 h 46 min
